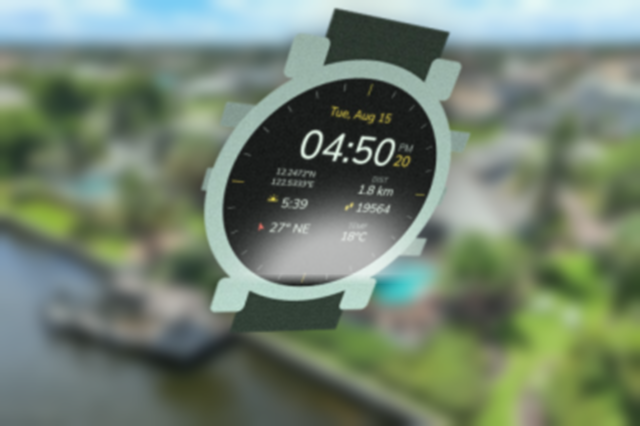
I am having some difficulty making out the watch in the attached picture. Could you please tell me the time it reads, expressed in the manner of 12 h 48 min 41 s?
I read 4 h 50 min 20 s
